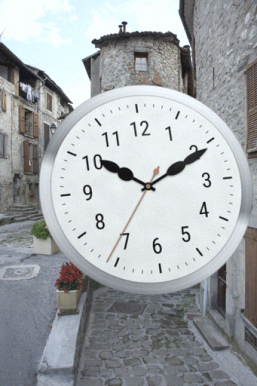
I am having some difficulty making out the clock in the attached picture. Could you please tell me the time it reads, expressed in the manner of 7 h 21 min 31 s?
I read 10 h 10 min 36 s
